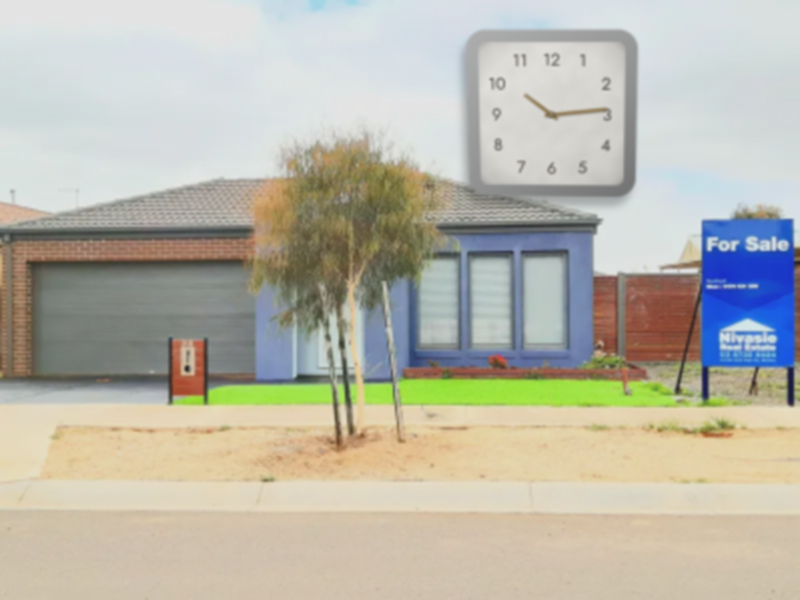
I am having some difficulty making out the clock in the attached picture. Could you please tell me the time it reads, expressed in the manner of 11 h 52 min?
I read 10 h 14 min
